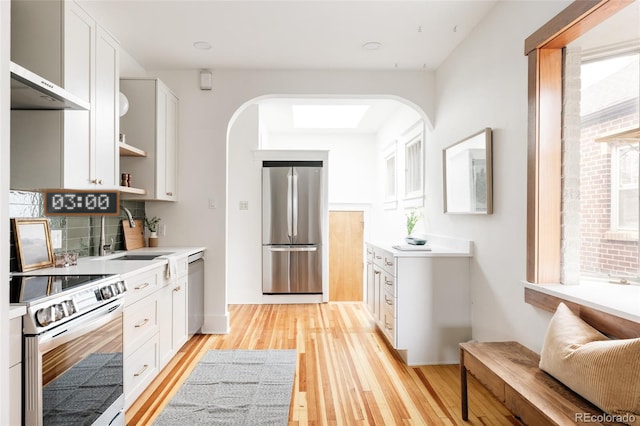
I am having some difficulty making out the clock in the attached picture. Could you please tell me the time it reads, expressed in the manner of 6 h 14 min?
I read 3 h 00 min
